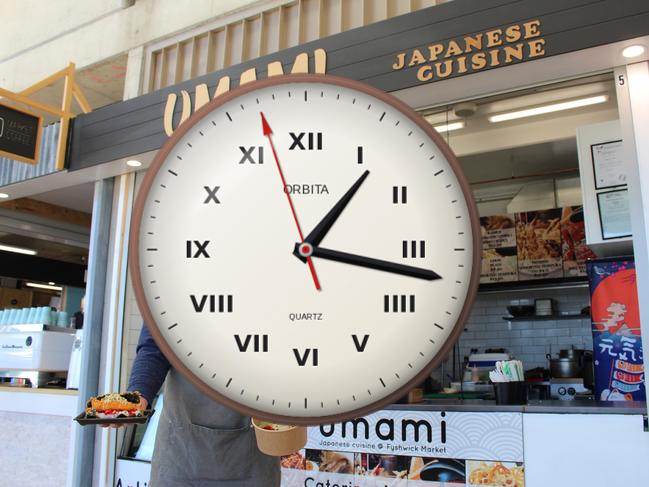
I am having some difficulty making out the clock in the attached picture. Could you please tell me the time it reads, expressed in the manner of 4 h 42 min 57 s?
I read 1 h 16 min 57 s
